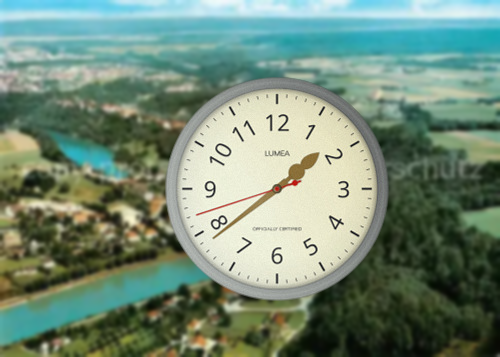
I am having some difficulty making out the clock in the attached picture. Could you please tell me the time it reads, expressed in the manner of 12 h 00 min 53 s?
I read 1 h 38 min 42 s
